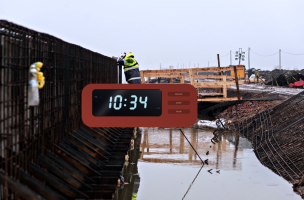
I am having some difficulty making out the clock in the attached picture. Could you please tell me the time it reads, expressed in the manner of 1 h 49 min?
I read 10 h 34 min
